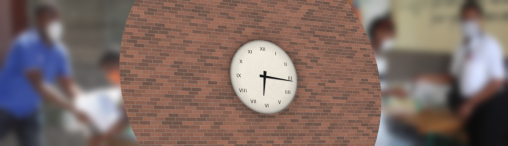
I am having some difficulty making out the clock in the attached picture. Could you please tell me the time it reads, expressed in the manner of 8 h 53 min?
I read 6 h 16 min
